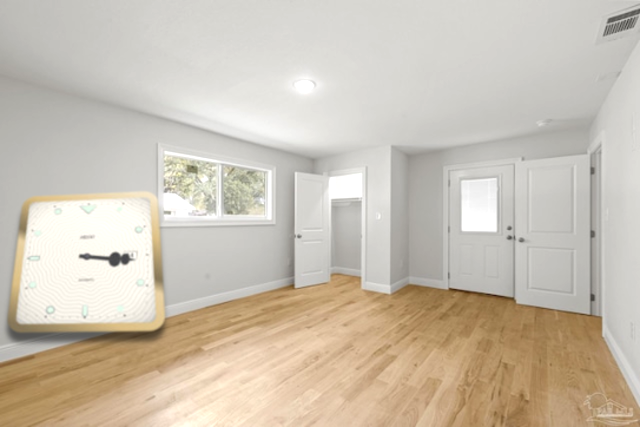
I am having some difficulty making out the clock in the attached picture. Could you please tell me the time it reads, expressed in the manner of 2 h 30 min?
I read 3 h 16 min
